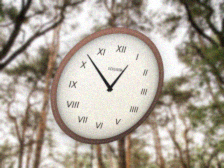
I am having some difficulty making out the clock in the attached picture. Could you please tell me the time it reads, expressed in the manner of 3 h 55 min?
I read 12 h 52 min
